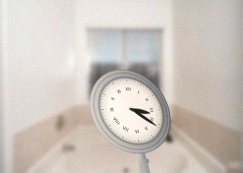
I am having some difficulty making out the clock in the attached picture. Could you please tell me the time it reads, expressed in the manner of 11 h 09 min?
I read 3 h 21 min
